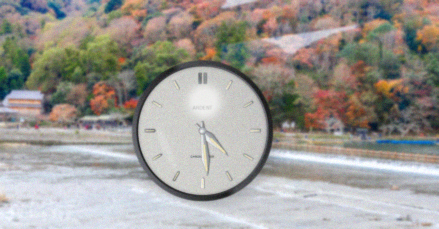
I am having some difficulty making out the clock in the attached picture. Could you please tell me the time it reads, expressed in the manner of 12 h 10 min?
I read 4 h 29 min
